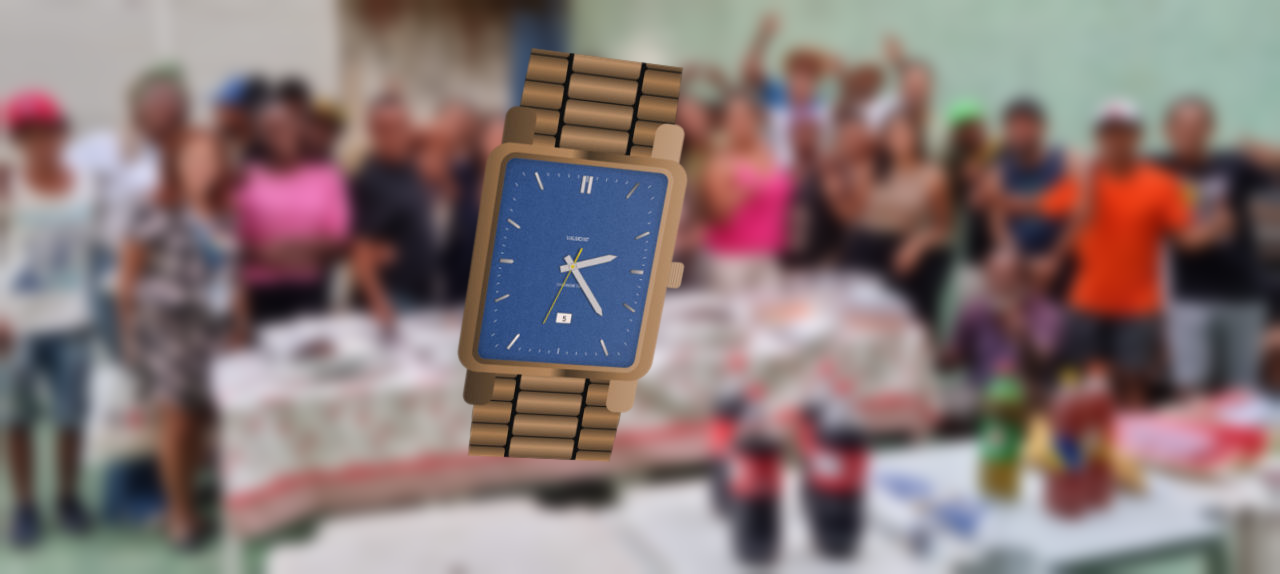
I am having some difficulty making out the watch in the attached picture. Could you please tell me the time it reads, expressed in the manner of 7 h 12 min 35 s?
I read 2 h 23 min 33 s
